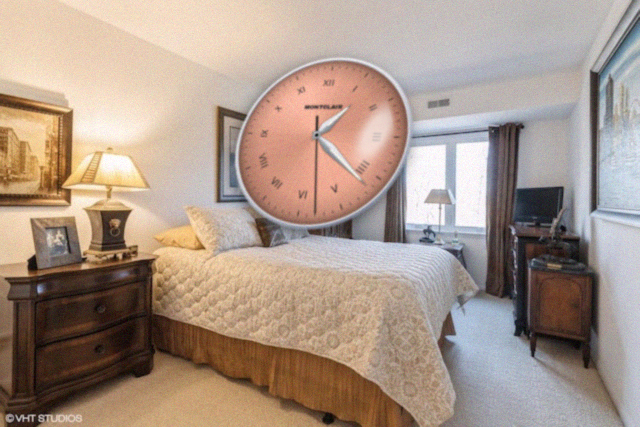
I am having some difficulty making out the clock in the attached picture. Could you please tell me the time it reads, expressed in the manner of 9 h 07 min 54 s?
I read 1 h 21 min 28 s
